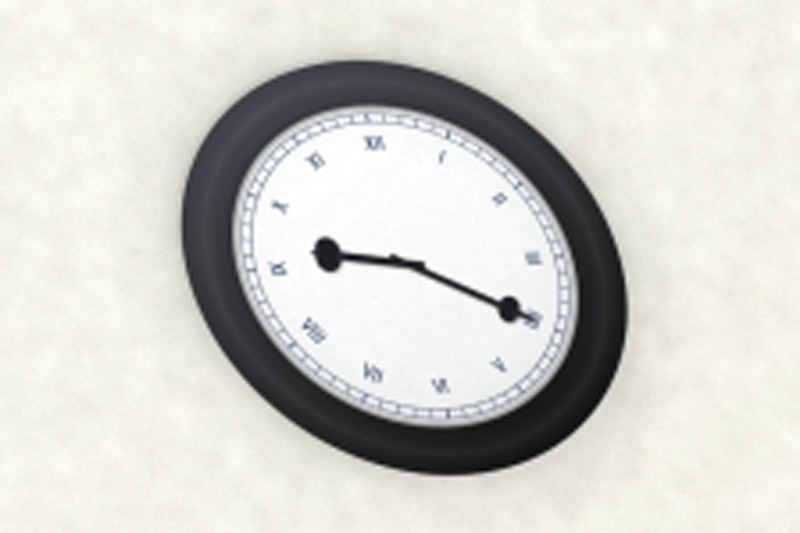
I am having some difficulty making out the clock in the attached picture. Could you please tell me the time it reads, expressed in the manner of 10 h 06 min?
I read 9 h 20 min
